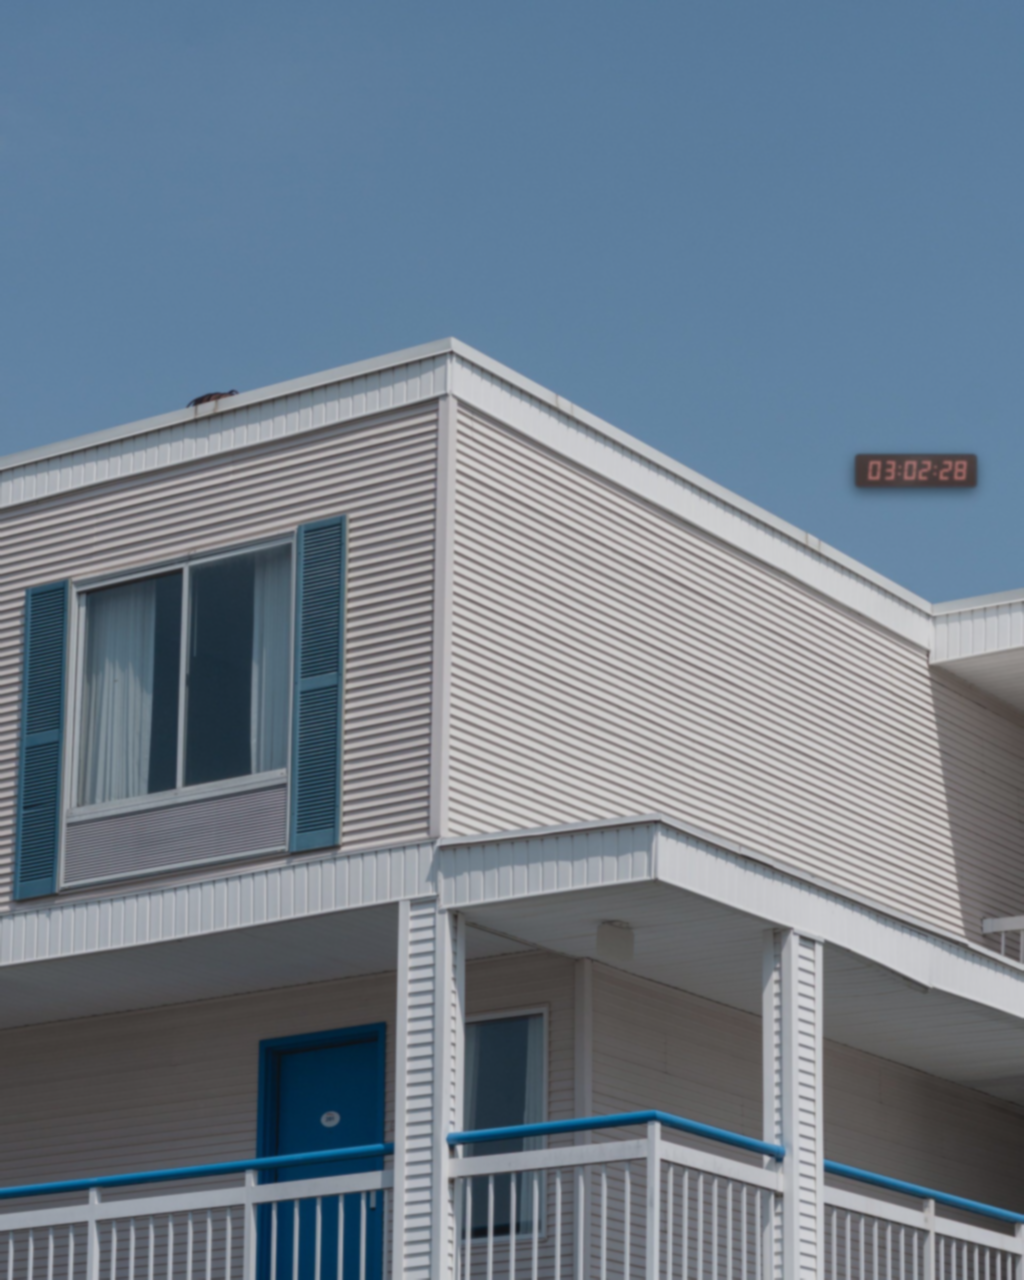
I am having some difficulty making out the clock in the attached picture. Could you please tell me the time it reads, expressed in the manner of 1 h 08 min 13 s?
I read 3 h 02 min 28 s
